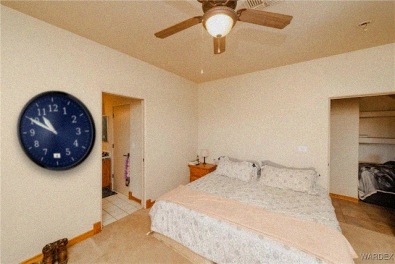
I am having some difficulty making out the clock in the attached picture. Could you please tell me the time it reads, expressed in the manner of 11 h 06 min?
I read 10 h 50 min
